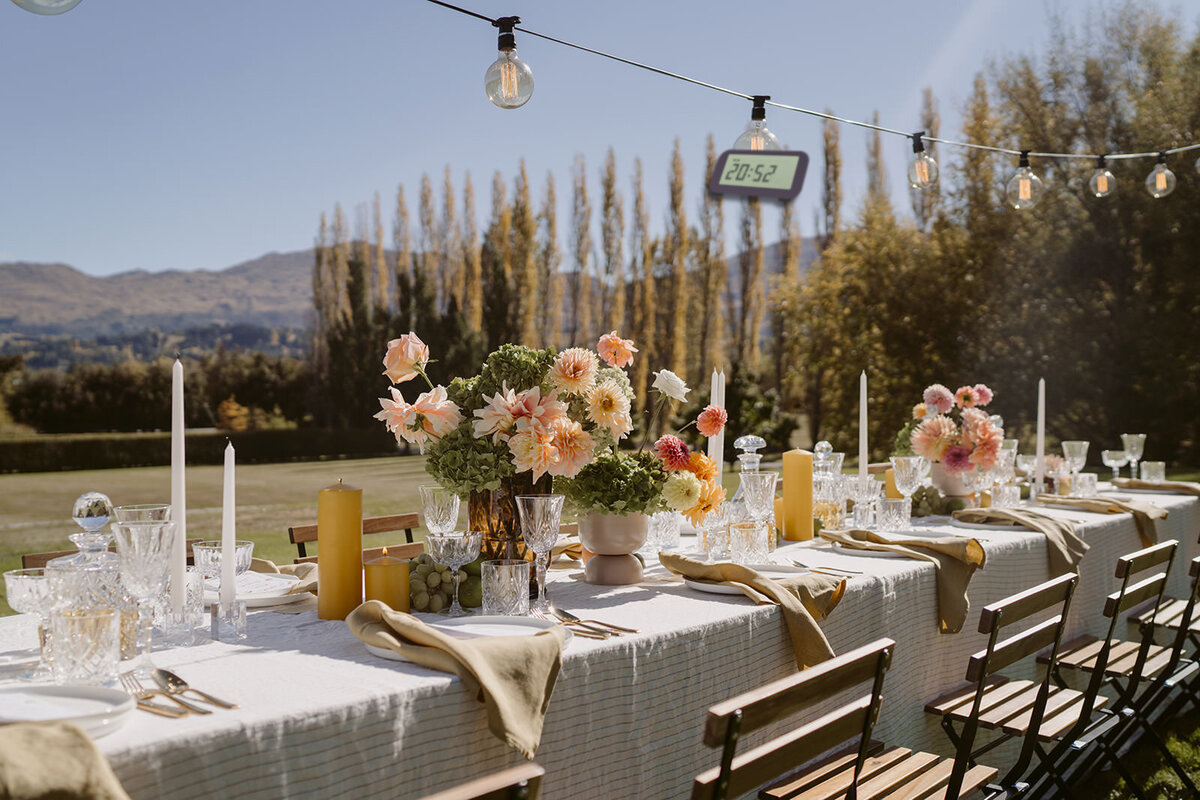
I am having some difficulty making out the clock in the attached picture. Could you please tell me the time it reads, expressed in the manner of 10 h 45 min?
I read 20 h 52 min
